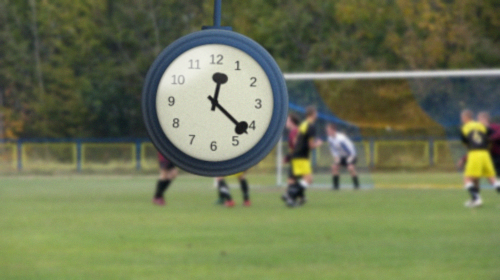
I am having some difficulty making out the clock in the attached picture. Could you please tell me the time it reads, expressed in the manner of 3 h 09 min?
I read 12 h 22 min
